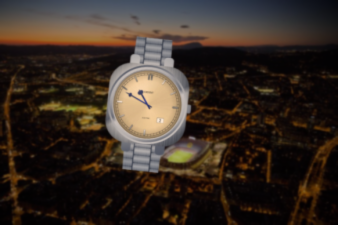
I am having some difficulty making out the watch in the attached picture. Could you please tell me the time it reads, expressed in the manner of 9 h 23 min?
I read 10 h 49 min
